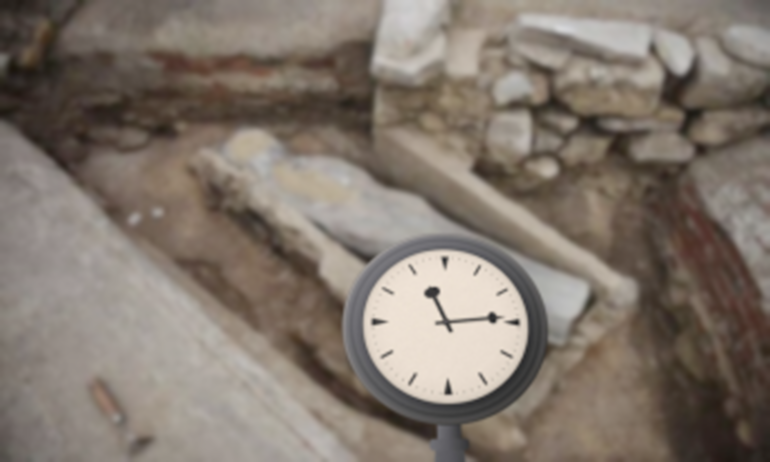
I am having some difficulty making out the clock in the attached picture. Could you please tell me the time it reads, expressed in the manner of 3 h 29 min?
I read 11 h 14 min
